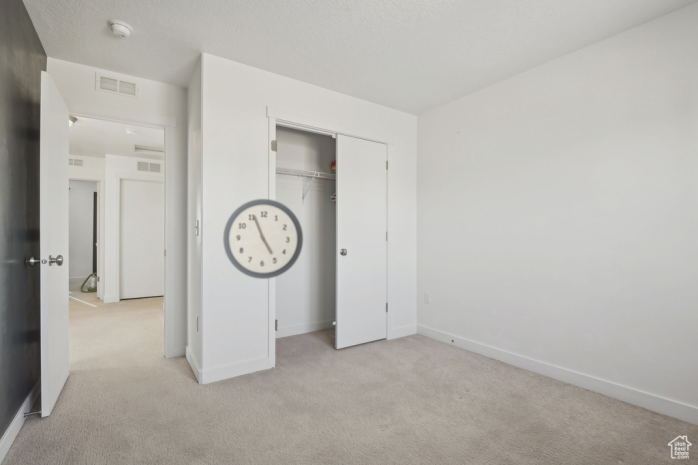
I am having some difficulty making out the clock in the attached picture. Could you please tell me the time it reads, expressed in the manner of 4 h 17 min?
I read 4 h 56 min
